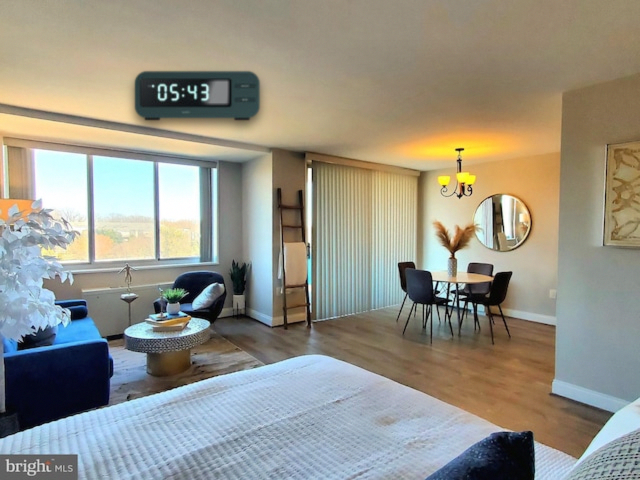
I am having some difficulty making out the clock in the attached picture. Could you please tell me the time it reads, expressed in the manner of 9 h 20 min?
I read 5 h 43 min
